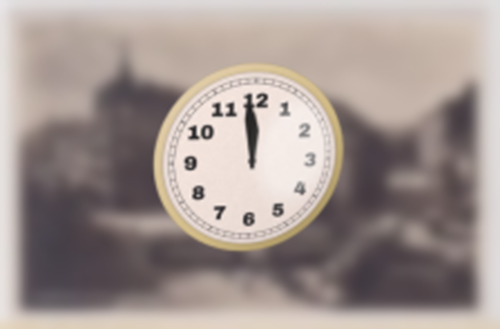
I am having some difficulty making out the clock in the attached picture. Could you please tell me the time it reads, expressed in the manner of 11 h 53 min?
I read 11 h 59 min
